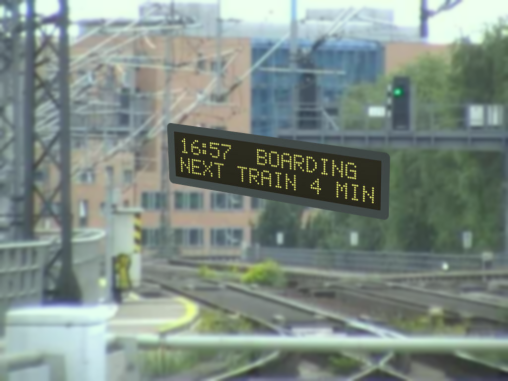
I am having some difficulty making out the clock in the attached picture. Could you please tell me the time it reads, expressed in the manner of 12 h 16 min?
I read 16 h 57 min
